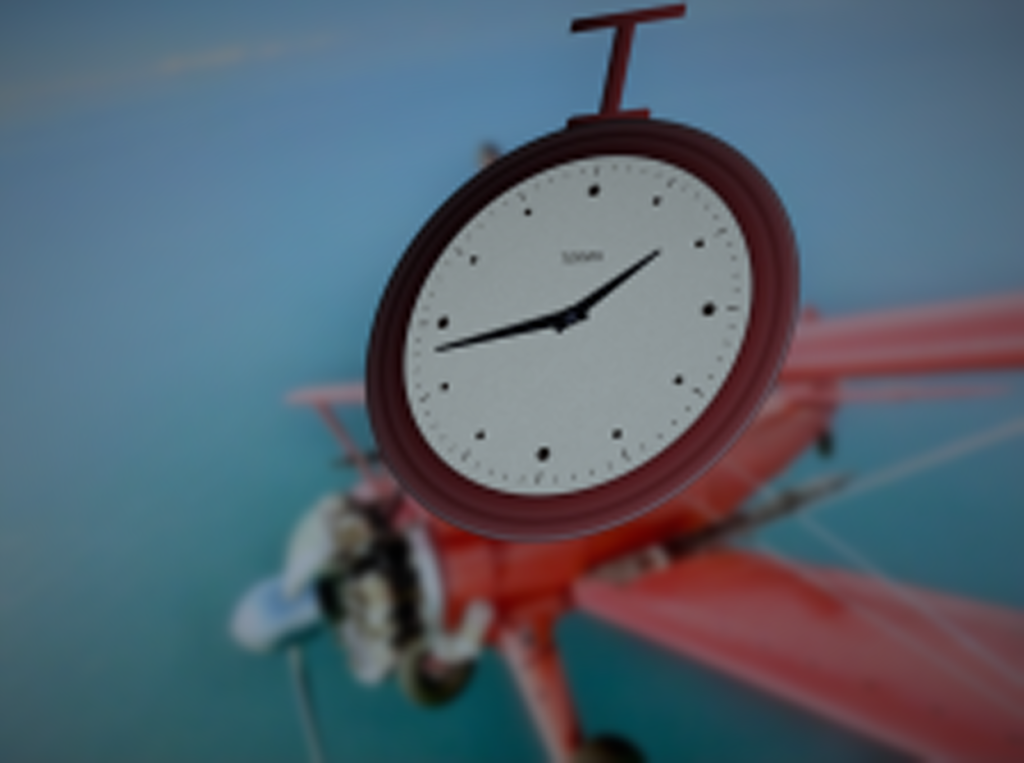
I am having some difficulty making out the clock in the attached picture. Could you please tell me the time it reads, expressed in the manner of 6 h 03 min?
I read 1 h 43 min
